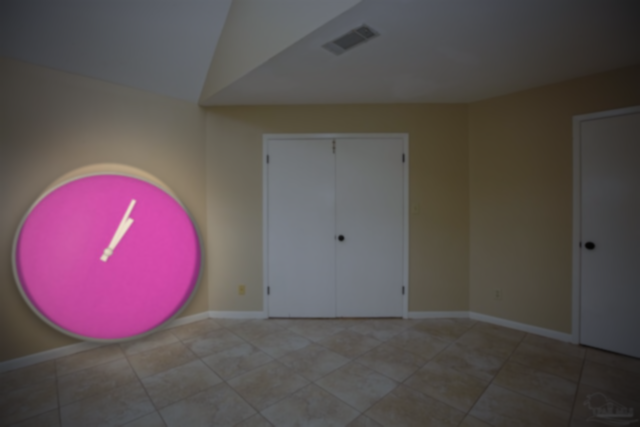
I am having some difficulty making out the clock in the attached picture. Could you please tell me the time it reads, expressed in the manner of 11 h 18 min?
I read 1 h 04 min
